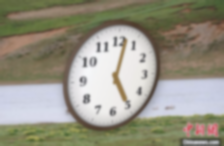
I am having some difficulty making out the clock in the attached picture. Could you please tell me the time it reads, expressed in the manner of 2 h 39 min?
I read 5 h 02 min
